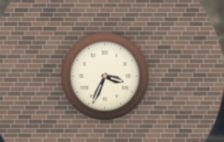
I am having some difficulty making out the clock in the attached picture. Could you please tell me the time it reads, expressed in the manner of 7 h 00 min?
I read 3 h 34 min
